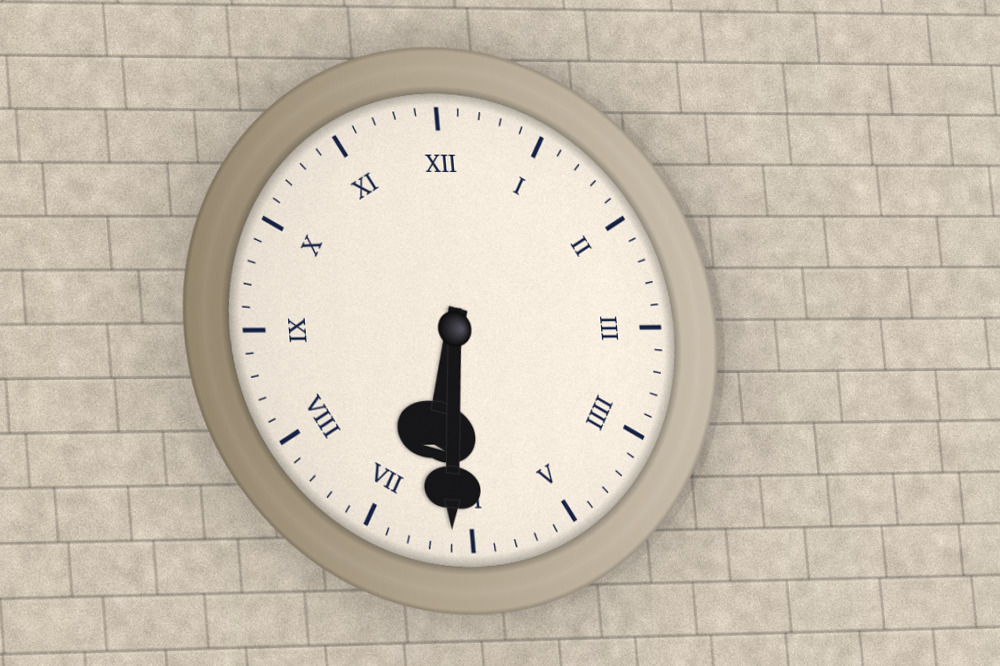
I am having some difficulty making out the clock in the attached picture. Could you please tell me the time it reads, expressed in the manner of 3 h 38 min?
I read 6 h 31 min
